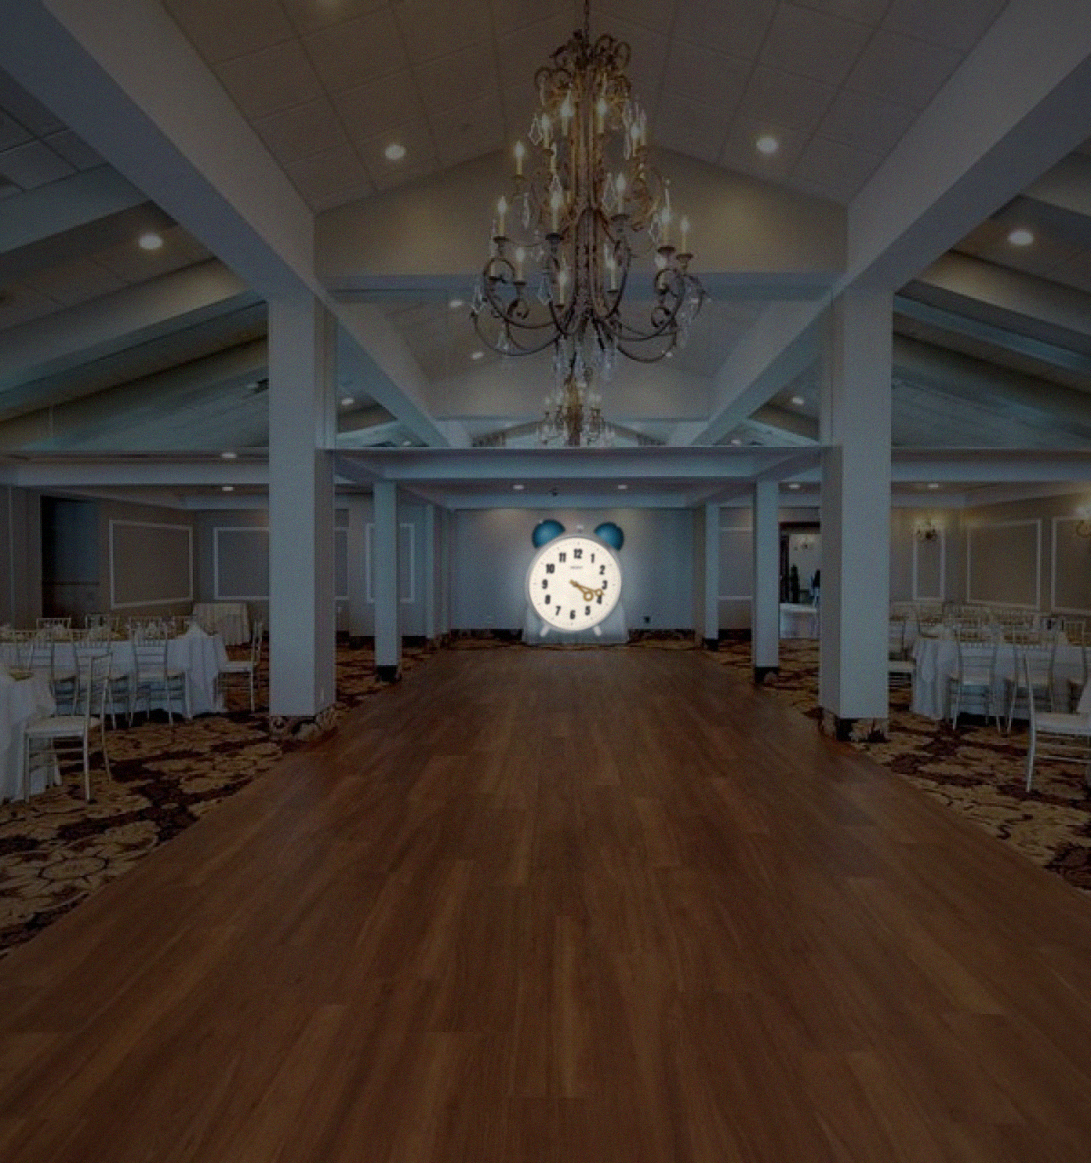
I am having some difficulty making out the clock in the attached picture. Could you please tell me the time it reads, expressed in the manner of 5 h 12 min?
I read 4 h 18 min
